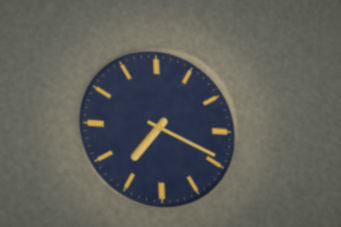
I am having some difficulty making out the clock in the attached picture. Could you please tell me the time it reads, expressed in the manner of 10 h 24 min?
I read 7 h 19 min
